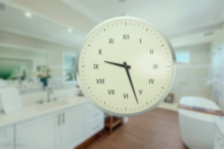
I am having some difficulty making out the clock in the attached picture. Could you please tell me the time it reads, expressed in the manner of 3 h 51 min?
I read 9 h 27 min
